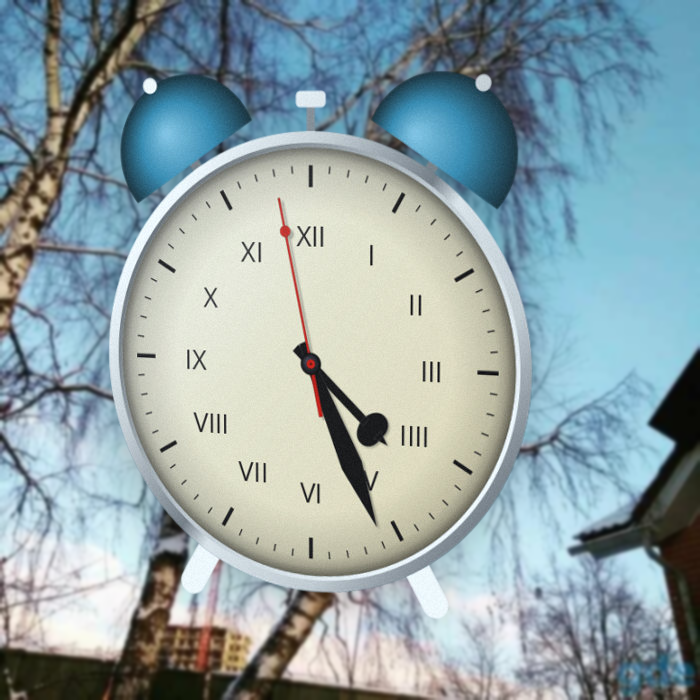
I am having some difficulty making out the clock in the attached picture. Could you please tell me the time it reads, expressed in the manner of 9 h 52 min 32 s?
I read 4 h 25 min 58 s
